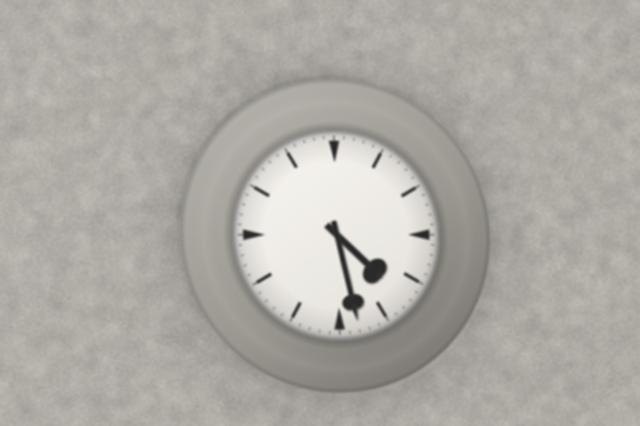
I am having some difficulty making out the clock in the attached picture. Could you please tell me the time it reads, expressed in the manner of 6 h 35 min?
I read 4 h 28 min
